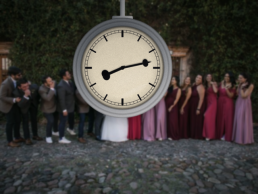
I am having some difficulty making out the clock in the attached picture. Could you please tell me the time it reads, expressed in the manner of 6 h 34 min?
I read 8 h 13 min
